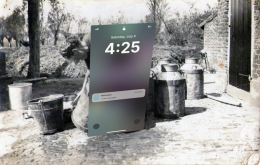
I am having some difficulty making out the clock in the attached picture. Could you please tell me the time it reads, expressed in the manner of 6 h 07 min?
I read 4 h 25 min
